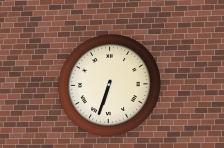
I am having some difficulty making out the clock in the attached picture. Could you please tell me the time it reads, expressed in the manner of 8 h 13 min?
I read 6 h 33 min
